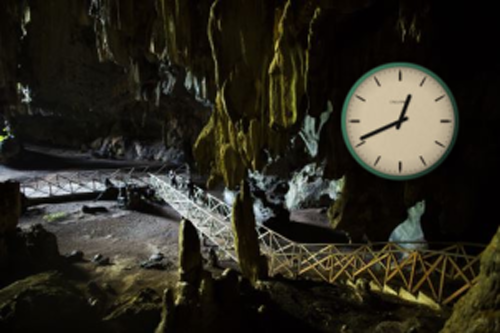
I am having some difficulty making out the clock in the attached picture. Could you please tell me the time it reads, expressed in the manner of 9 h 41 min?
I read 12 h 41 min
